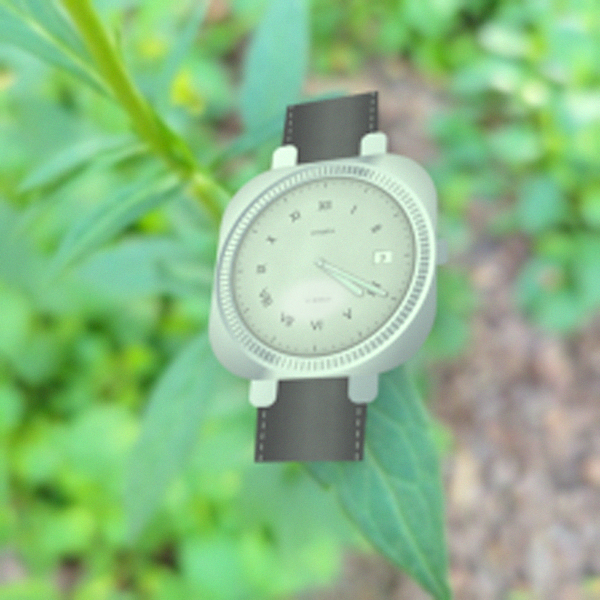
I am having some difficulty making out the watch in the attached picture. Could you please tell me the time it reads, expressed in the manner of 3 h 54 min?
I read 4 h 20 min
